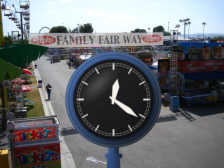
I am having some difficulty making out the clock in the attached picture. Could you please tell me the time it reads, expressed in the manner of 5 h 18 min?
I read 12 h 21 min
